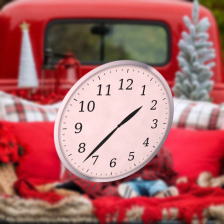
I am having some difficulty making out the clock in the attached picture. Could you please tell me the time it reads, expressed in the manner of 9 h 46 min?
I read 1 h 37 min
